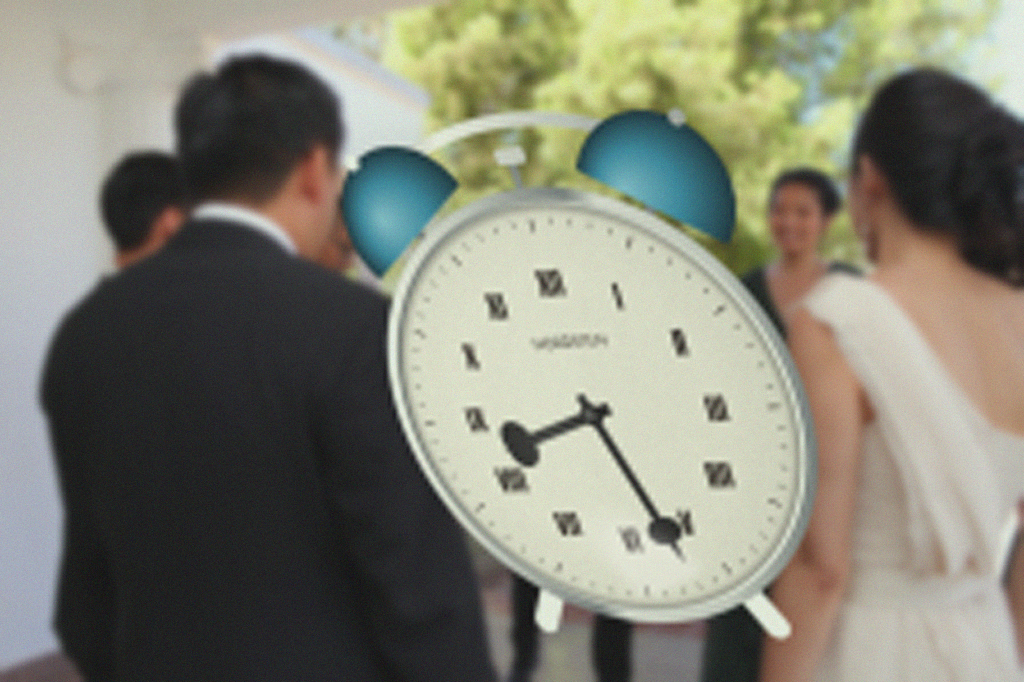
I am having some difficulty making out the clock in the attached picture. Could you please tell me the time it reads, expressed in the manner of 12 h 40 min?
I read 8 h 27 min
